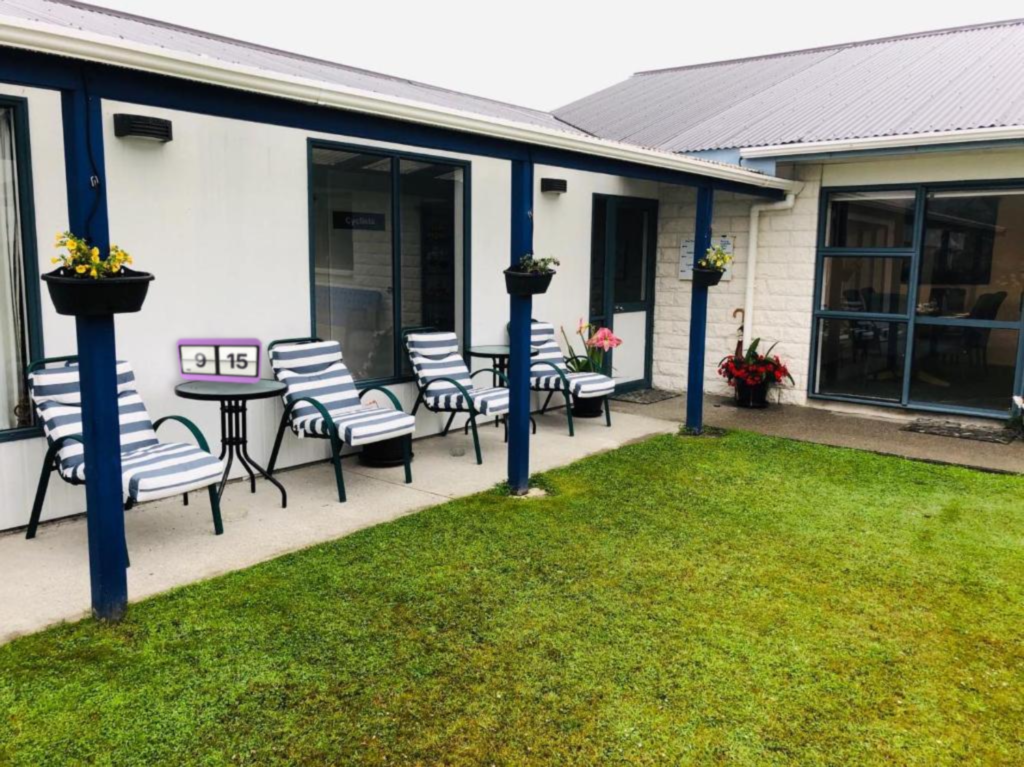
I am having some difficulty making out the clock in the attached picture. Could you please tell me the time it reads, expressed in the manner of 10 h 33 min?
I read 9 h 15 min
